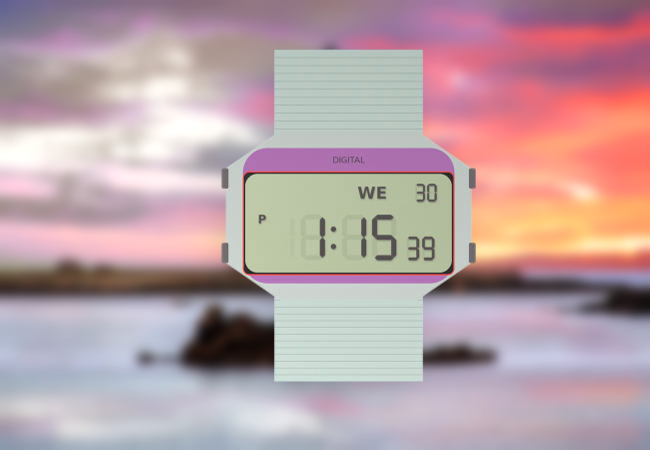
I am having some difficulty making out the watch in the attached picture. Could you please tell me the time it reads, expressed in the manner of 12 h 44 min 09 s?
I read 1 h 15 min 39 s
